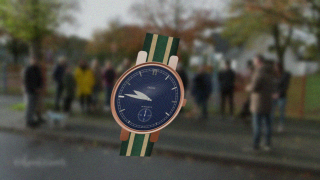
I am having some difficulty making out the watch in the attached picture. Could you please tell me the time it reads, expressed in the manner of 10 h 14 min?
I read 9 h 46 min
